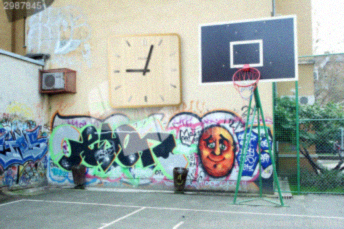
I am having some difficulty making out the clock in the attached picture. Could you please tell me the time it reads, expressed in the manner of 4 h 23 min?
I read 9 h 03 min
